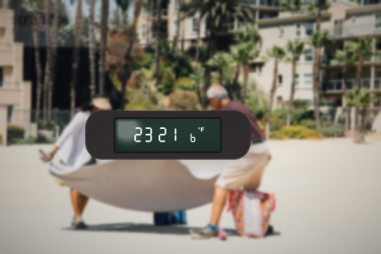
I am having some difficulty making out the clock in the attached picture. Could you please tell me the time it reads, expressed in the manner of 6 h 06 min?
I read 23 h 21 min
